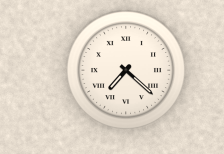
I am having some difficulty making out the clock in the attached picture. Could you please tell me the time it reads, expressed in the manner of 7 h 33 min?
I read 7 h 22 min
